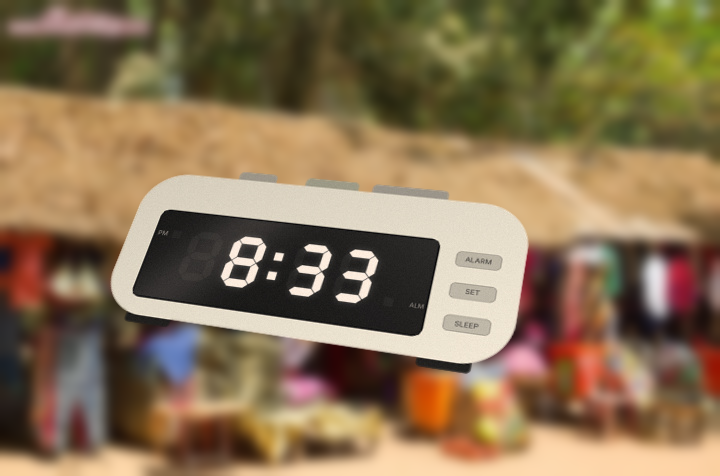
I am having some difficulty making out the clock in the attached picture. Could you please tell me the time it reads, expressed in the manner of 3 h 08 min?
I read 8 h 33 min
